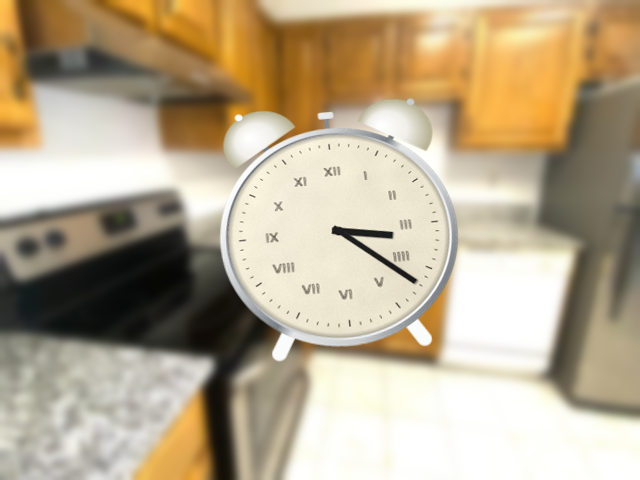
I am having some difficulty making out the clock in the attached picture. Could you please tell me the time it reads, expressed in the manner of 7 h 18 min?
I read 3 h 22 min
